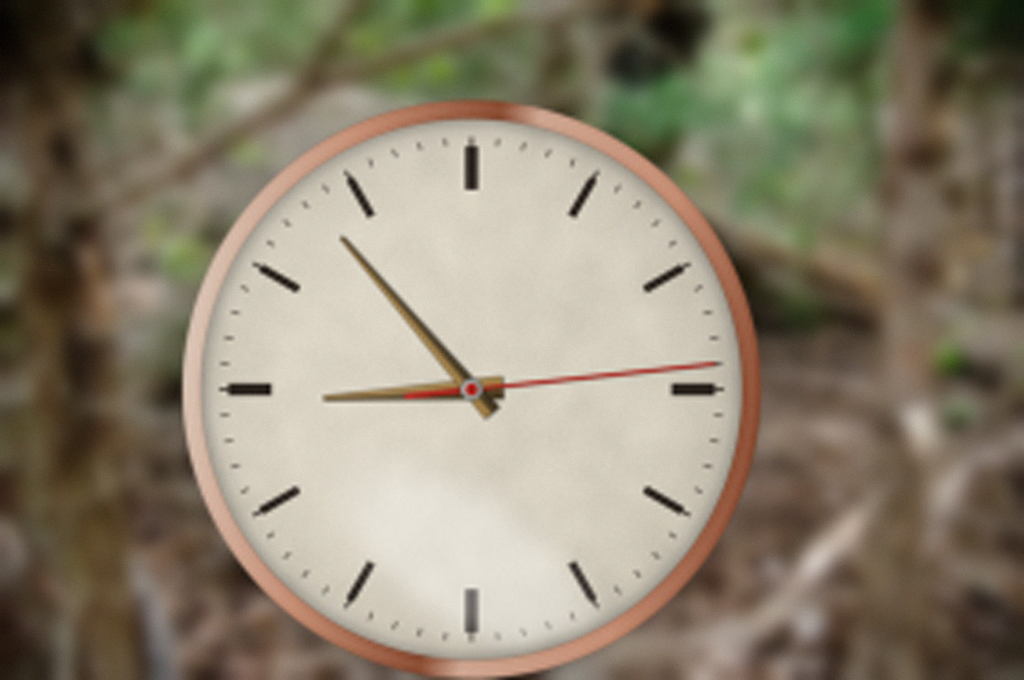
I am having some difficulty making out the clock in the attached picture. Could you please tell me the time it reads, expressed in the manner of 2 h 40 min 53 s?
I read 8 h 53 min 14 s
